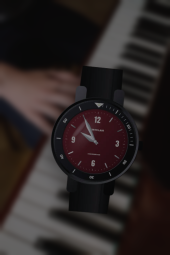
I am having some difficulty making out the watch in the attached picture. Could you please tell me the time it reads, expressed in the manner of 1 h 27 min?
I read 9 h 55 min
